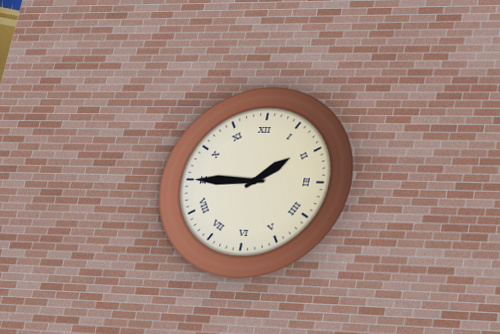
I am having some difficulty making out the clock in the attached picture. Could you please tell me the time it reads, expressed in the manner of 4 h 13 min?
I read 1 h 45 min
